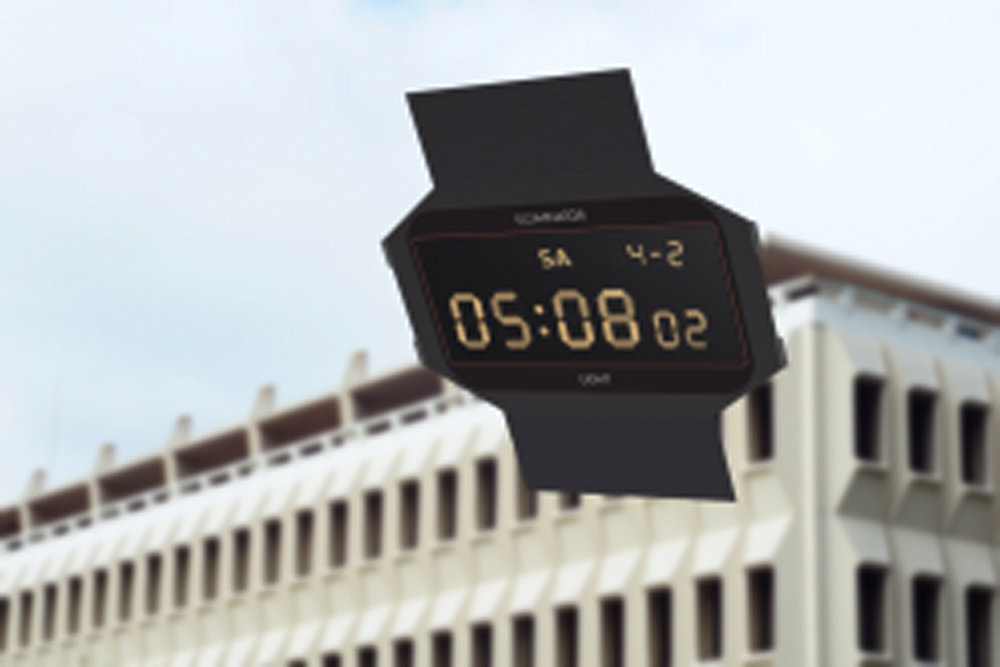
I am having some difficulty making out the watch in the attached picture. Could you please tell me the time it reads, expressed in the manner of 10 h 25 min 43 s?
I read 5 h 08 min 02 s
